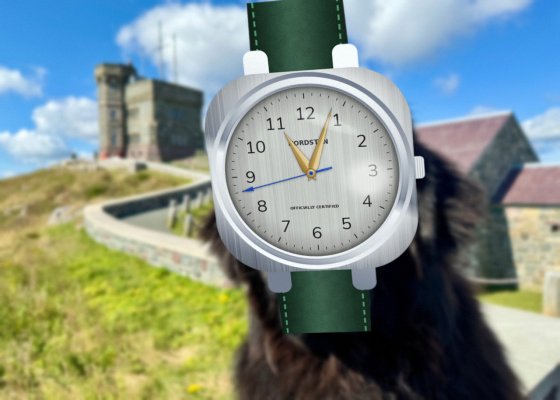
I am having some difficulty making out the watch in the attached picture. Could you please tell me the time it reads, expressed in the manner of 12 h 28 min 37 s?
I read 11 h 03 min 43 s
